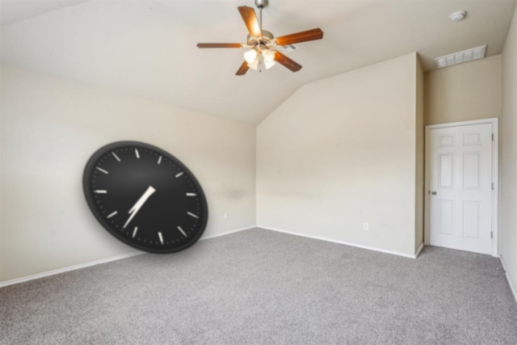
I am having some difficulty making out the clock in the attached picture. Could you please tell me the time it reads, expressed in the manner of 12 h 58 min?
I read 7 h 37 min
